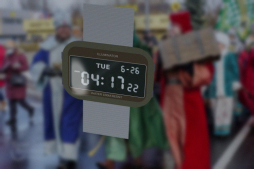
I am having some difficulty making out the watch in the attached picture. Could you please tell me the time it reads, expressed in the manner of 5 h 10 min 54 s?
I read 4 h 17 min 22 s
